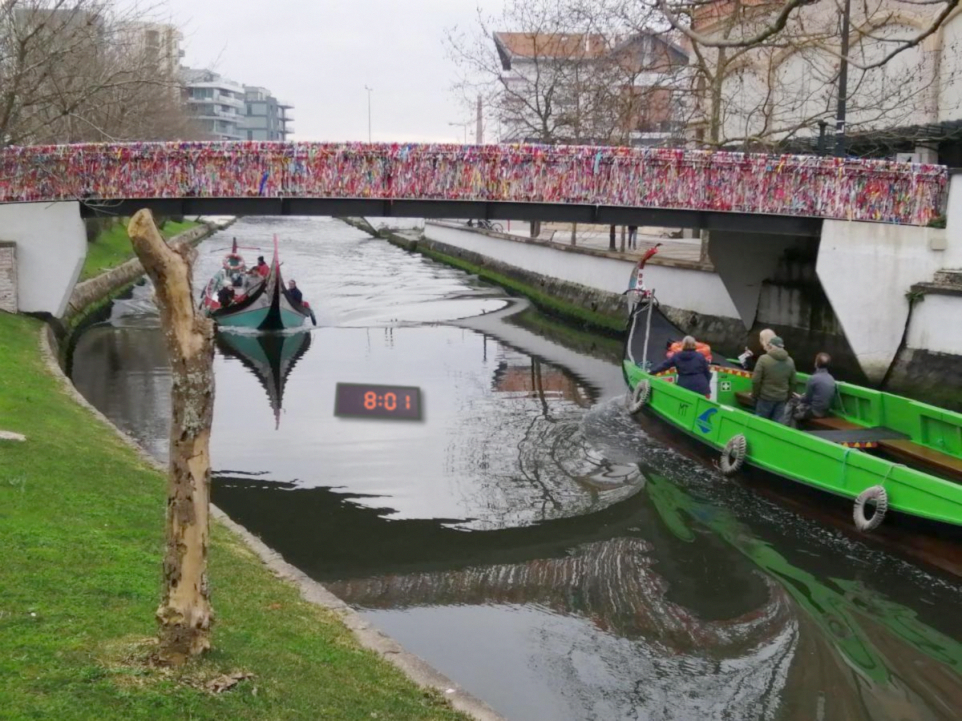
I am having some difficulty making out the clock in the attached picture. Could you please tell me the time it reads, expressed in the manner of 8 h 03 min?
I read 8 h 01 min
